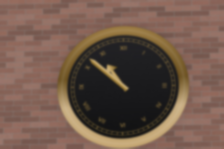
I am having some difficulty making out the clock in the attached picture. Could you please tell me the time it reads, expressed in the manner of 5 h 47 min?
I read 10 h 52 min
